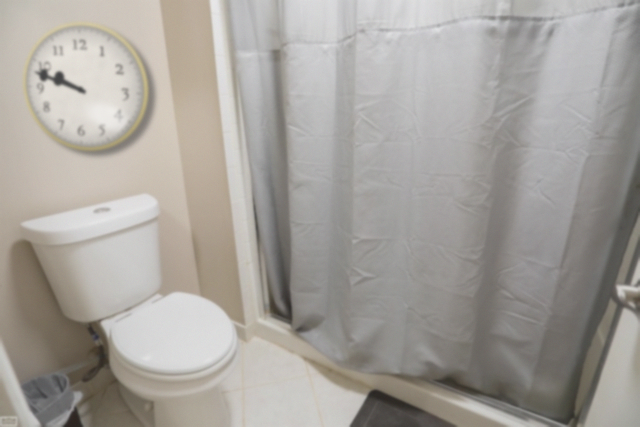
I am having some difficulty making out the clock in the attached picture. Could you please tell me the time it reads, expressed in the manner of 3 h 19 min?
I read 9 h 48 min
